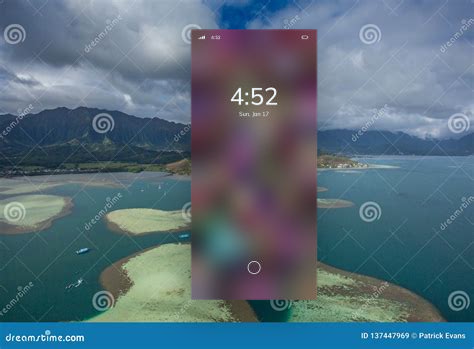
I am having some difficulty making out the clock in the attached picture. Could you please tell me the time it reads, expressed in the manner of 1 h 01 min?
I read 4 h 52 min
